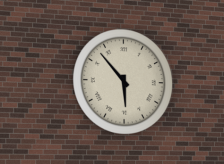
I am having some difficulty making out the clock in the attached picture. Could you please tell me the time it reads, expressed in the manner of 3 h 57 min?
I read 5 h 53 min
